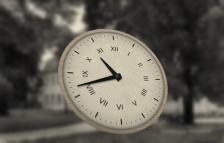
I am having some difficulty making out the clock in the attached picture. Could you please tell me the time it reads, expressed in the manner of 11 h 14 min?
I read 10 h 42 min
